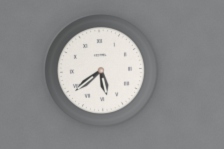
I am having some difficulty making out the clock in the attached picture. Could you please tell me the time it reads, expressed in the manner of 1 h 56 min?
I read 5 h 39 min
